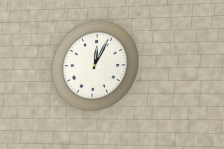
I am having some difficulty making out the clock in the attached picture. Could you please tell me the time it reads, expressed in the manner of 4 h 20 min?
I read 12 h 04 min
